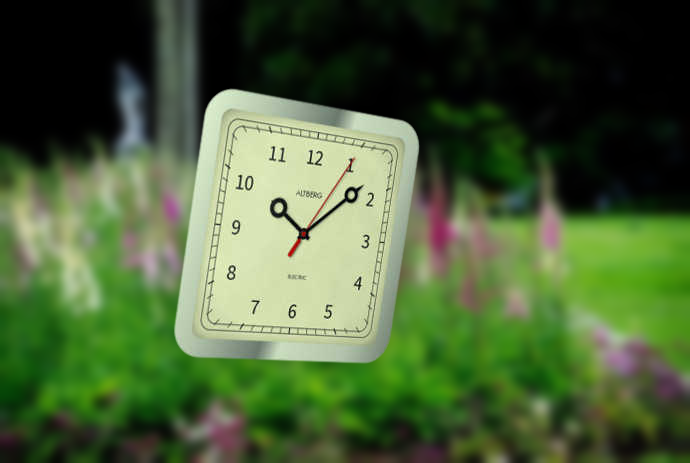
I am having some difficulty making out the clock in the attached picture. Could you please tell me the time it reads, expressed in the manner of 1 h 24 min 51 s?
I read 10 h 08 min 05 s
